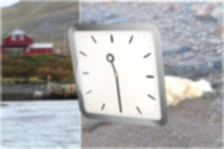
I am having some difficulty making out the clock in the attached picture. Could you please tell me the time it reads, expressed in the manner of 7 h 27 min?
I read 11 h 30 min
